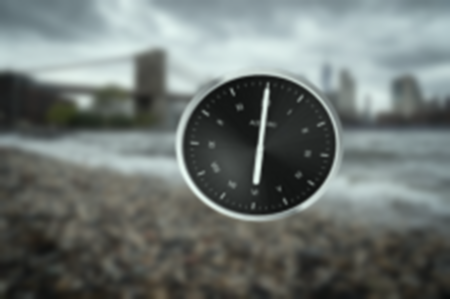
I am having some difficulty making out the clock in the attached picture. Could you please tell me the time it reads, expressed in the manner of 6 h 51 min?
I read 6 h 00 min
